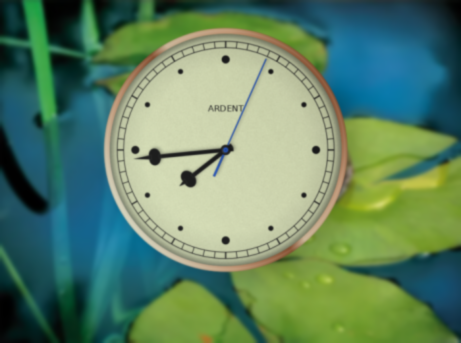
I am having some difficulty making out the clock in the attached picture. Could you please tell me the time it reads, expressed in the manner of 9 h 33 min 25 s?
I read 7 h 44 min 04 s
